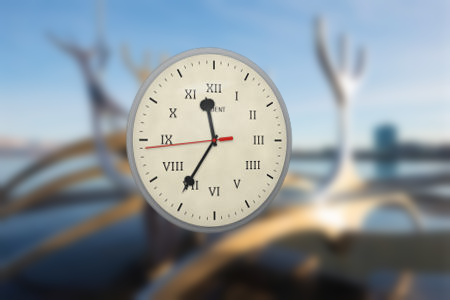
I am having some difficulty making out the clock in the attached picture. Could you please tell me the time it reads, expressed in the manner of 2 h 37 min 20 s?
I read 11 h 35 min 44 s
